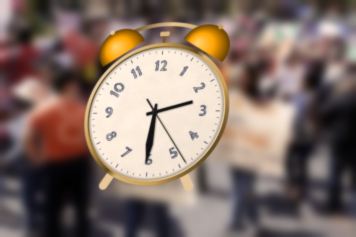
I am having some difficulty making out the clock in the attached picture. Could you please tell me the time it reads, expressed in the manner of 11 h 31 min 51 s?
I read 2 h 30 min 24 s
